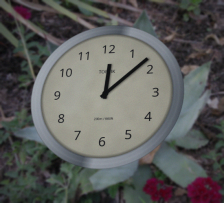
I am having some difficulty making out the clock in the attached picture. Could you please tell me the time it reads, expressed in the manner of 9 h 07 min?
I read 12 h 08 min
